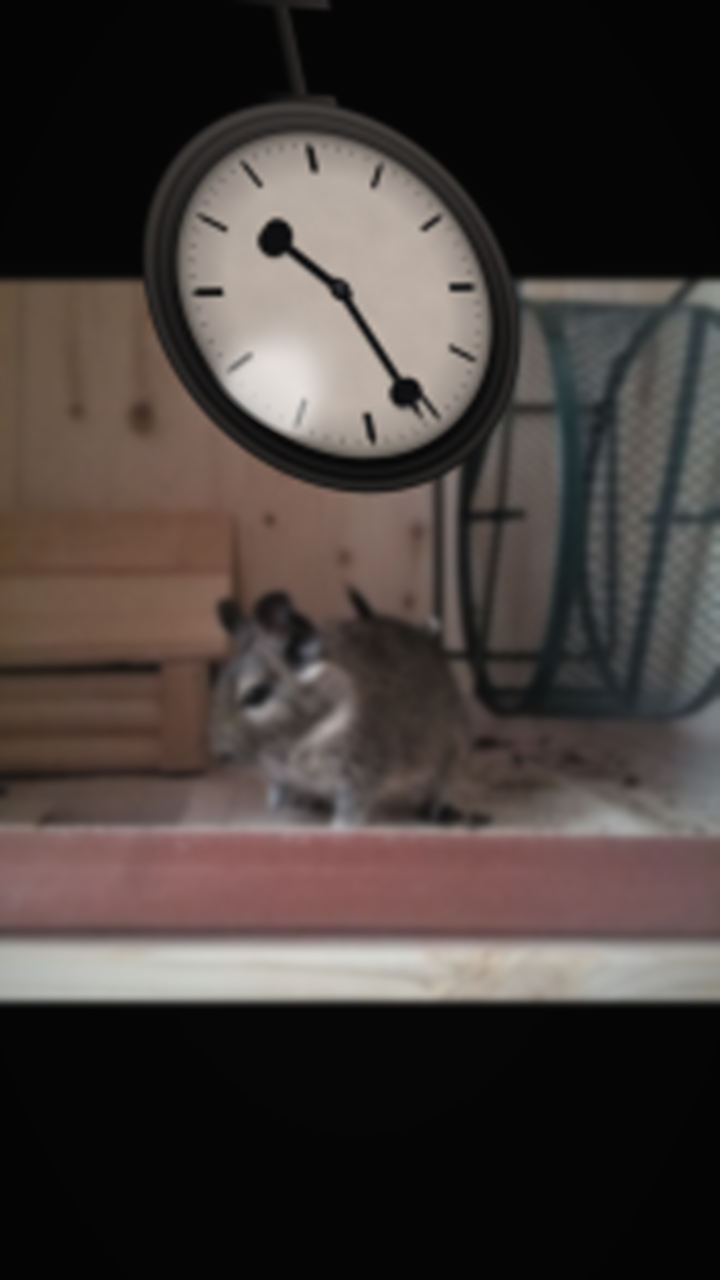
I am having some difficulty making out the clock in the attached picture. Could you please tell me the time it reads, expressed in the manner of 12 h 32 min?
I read 10 h 26 min
